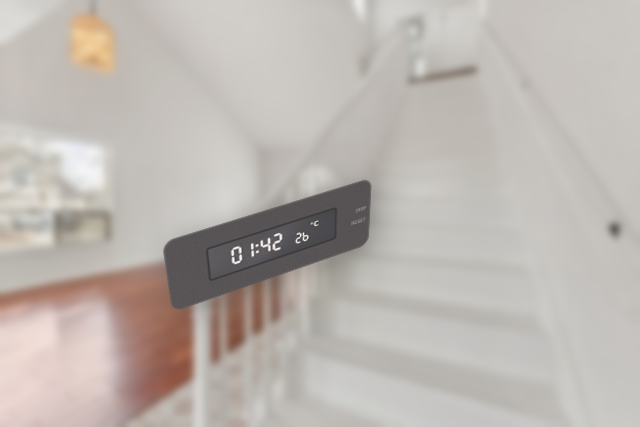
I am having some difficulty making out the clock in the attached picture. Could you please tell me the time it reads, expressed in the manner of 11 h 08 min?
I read 1 h 42 min
